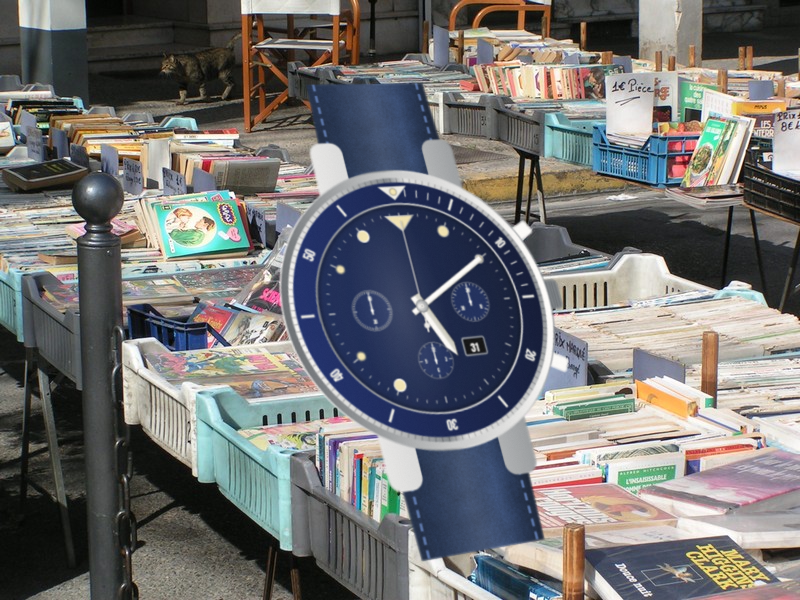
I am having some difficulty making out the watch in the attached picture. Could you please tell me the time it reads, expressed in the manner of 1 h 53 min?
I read 5 h 10 min
